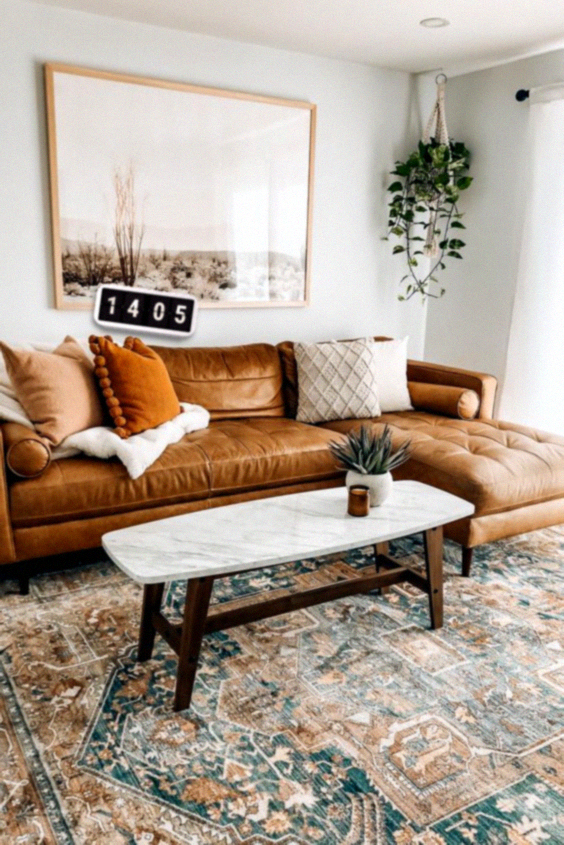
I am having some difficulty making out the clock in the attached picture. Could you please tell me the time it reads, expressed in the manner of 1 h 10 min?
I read 14 h 05 min
